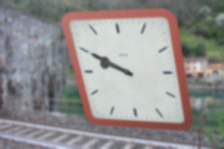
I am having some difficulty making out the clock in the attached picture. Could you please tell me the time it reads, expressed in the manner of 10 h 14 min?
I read 9 h 50 min
